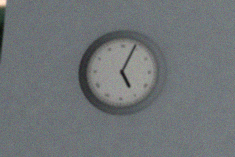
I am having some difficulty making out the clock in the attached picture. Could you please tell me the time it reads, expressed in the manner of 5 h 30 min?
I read 5 h 04 min
